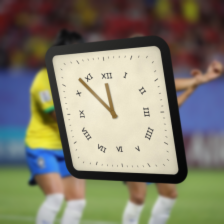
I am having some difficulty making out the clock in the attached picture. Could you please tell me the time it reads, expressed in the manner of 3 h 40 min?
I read 11 h 53 min
